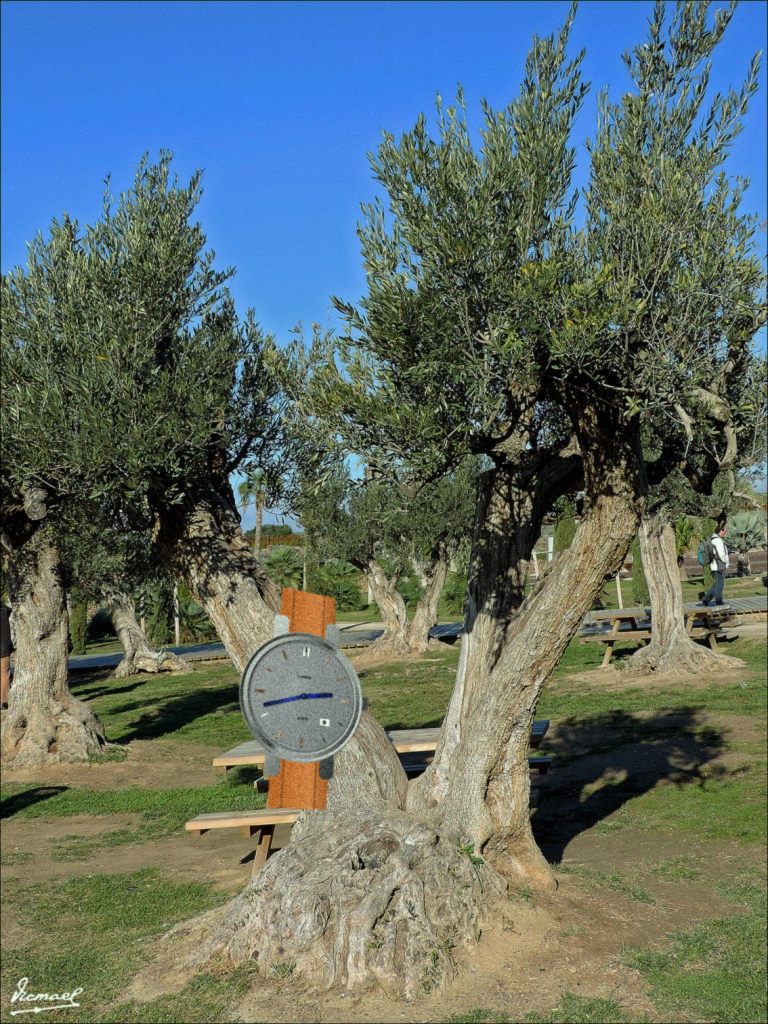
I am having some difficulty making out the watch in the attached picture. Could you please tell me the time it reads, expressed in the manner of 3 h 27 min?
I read 2 h 42 min
